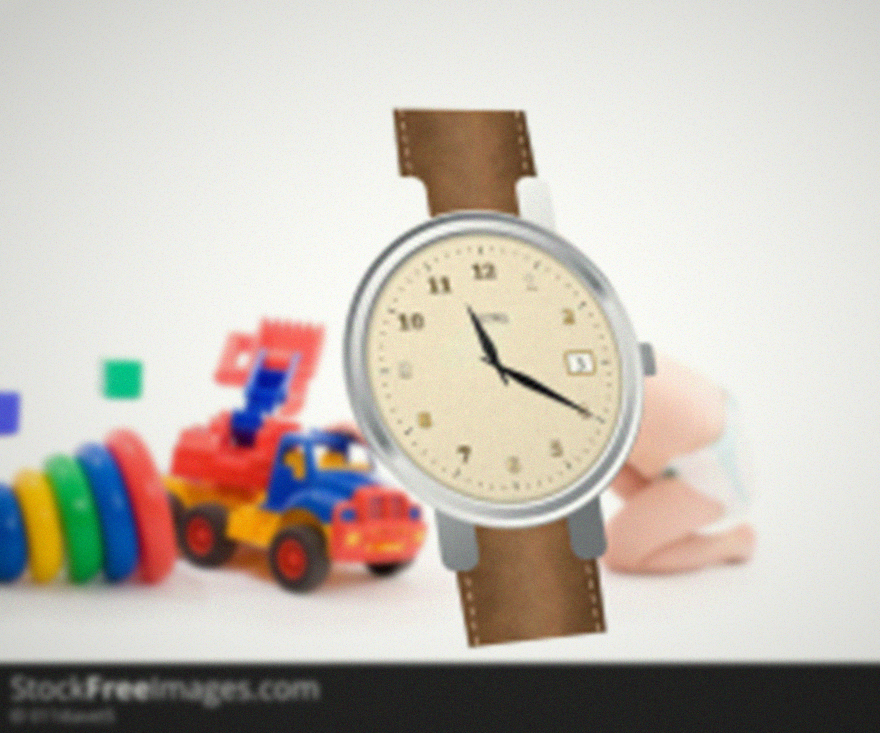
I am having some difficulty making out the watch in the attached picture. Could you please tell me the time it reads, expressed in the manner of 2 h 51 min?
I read 11 h 20 min
